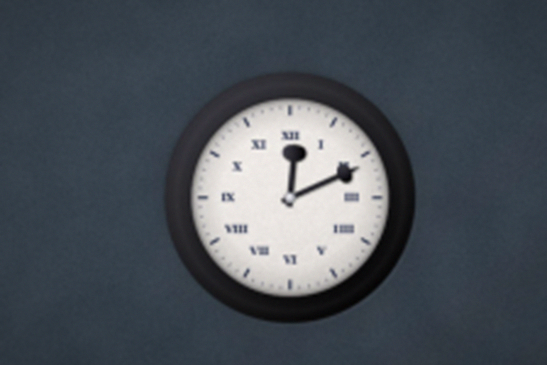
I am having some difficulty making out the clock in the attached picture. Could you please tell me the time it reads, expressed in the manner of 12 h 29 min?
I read 12 h 11 min
